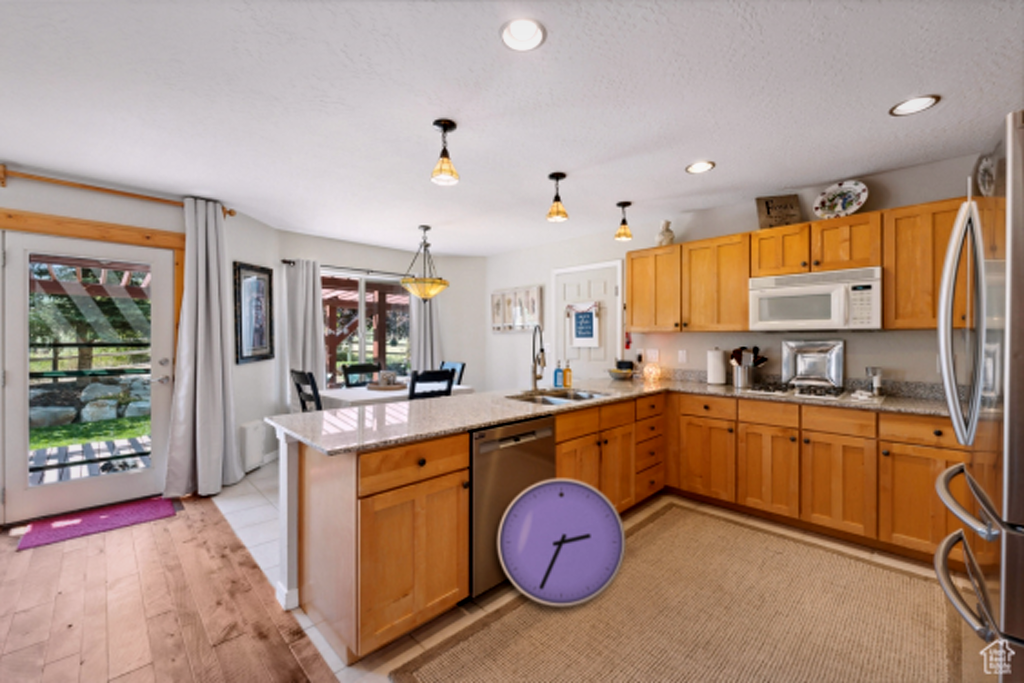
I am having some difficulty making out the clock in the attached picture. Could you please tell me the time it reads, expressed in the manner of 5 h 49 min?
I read 2 h 34 min
